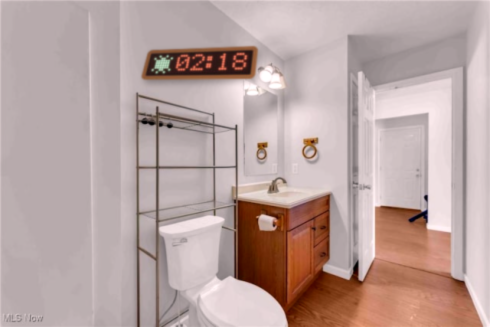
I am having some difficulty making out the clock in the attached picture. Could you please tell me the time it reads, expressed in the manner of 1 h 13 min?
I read 2 h 18 min
